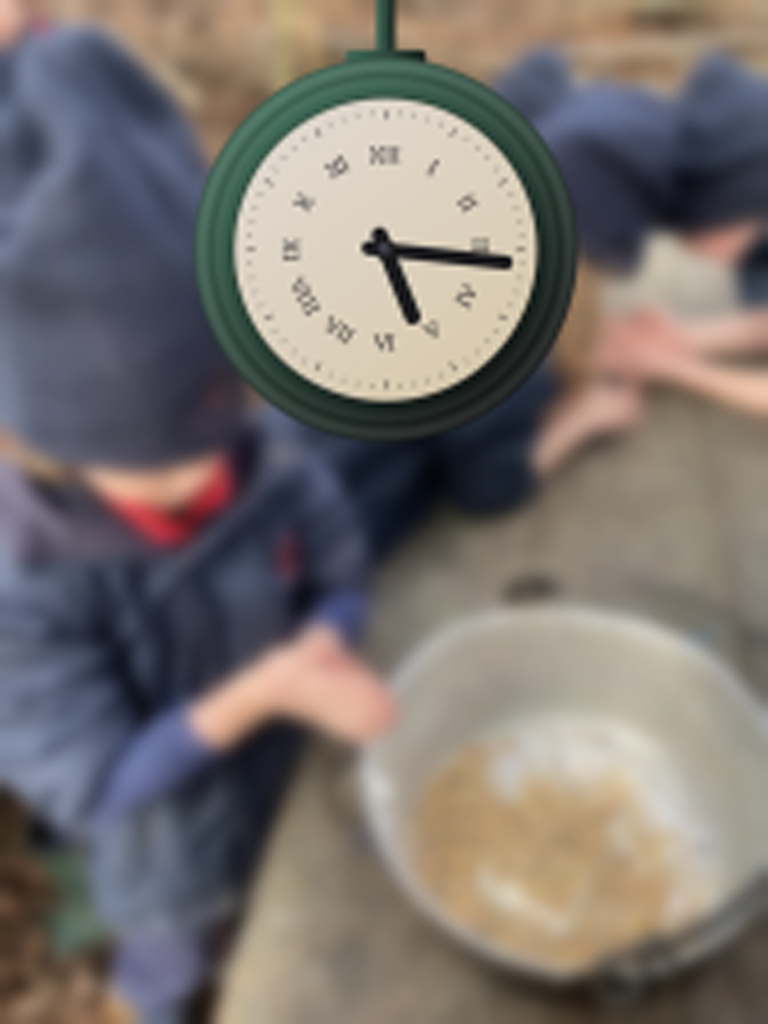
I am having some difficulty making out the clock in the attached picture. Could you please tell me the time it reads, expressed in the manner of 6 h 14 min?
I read 5 h 16 min
